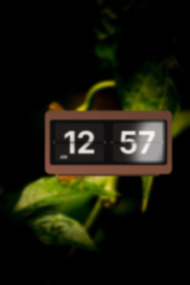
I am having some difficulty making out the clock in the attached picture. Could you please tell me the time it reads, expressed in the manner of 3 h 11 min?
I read 12 h 57 min
